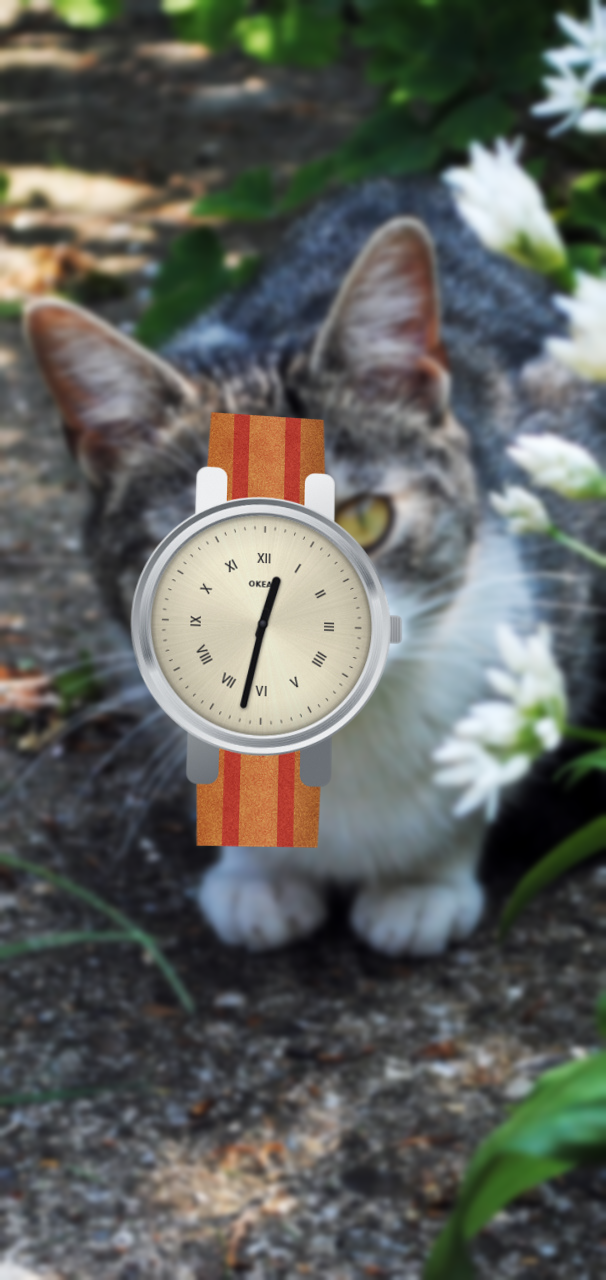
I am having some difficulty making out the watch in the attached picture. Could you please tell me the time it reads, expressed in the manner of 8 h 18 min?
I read 12 h 32 min
